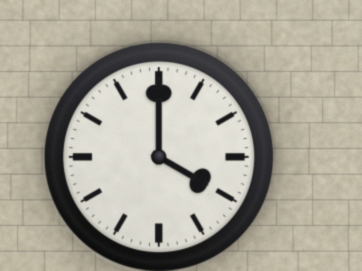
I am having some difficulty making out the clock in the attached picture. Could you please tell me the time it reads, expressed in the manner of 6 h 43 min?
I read 4 h 00 min
